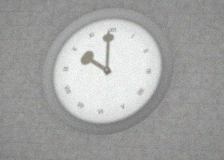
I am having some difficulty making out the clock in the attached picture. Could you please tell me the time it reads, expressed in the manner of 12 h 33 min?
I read 9 h 59 min
